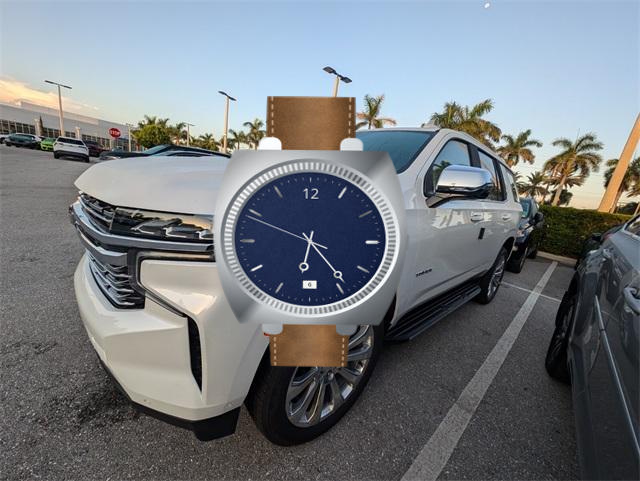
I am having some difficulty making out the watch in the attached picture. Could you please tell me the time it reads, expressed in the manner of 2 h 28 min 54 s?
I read 6 h 23 min 49 s
